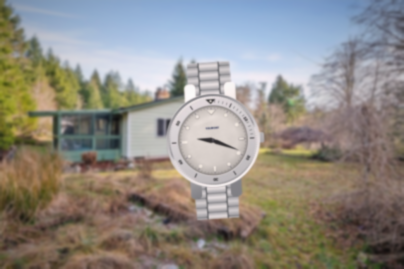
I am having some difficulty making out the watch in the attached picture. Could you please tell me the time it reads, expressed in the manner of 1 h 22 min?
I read 9 h 19 min
